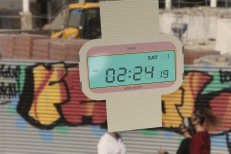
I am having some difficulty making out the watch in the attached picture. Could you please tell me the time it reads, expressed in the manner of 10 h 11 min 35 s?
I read 2 h 24 min 19 s
